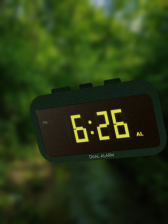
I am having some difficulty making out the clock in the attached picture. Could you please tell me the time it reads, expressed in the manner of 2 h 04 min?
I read 6 h 26 min
